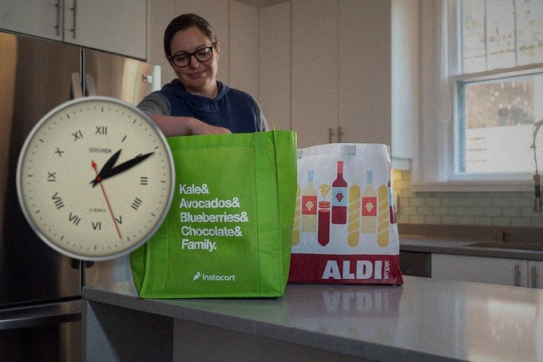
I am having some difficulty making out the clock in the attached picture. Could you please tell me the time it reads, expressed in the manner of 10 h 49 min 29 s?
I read 1 h 10 min 26 s
